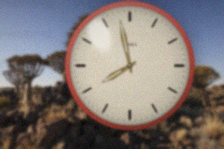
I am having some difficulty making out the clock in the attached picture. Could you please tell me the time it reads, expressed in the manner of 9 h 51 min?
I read 7 h 58 min
